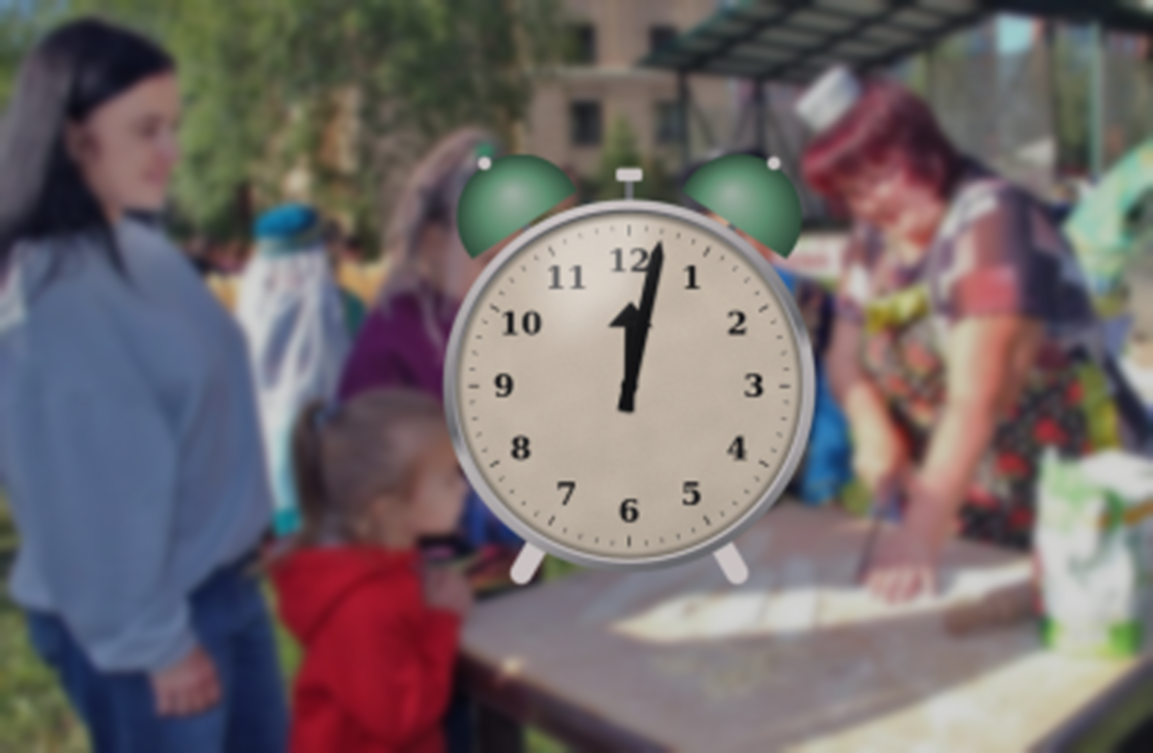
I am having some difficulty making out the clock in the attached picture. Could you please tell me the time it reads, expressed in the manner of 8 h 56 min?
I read 12 h 02 min
